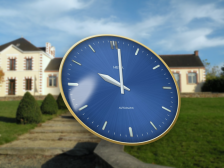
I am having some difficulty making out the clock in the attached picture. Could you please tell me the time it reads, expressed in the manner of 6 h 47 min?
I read 10 h 01 min
